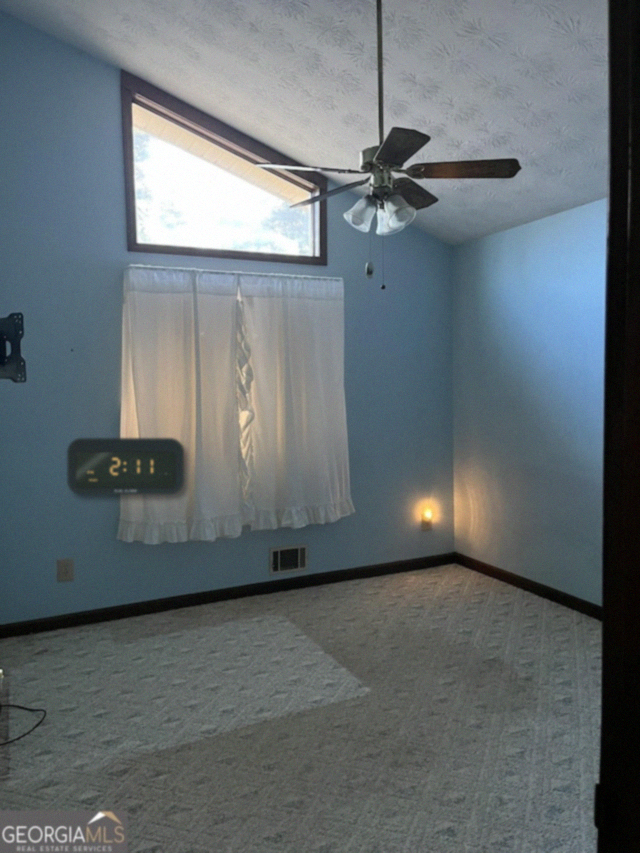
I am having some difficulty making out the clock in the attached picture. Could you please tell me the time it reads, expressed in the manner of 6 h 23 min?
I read 2 h 11 min
